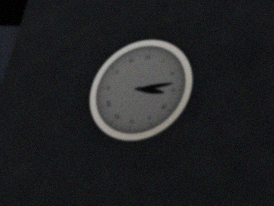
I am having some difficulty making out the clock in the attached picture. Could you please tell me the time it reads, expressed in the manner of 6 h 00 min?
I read 3 h 13 min
